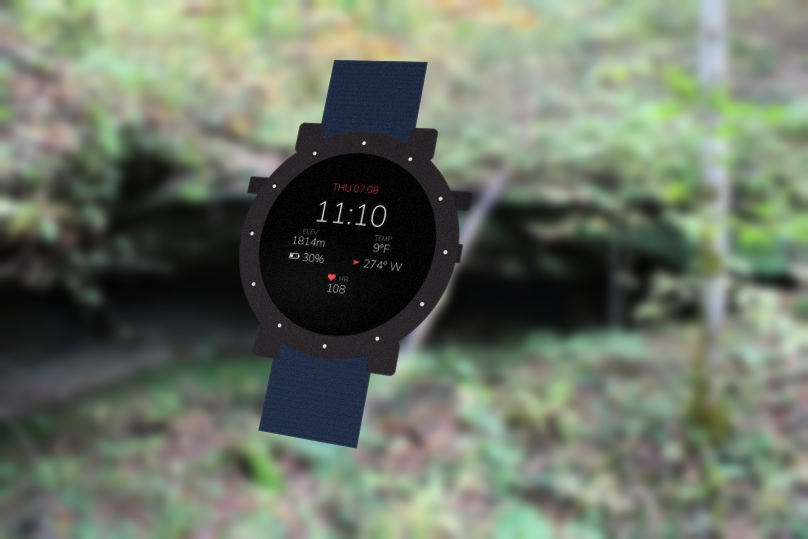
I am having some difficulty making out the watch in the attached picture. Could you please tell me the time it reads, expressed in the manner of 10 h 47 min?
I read 11 h 10 min
